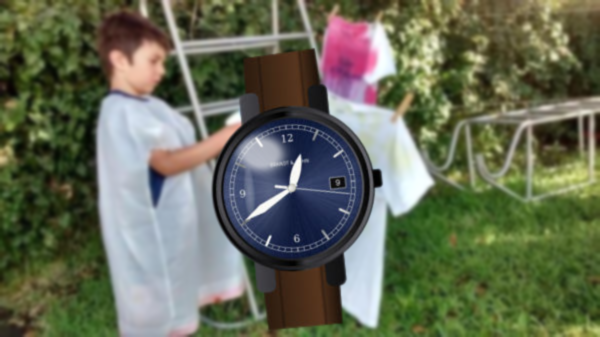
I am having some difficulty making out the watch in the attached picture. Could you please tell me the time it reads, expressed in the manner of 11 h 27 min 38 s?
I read 12 h 40 min 17 s
